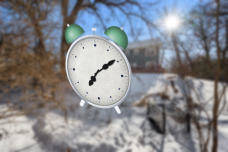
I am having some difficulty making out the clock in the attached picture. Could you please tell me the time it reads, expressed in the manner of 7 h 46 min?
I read 7 h 09 min
